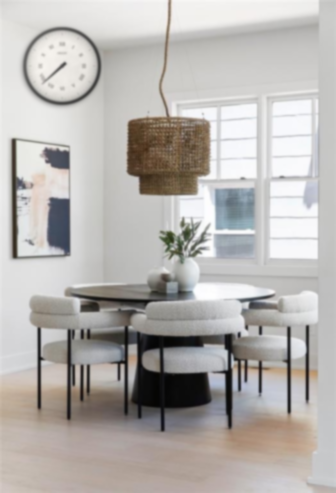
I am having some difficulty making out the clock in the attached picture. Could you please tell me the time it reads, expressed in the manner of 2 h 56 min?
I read 7 h 38 min
